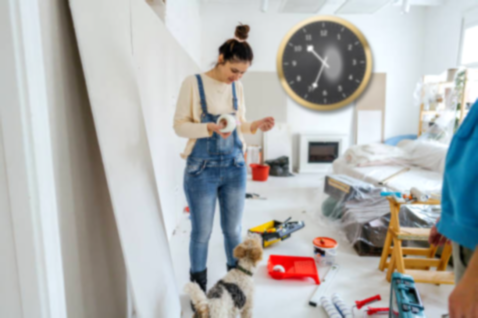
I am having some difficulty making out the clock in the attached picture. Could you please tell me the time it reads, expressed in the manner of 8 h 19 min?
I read 10 h 34 min
